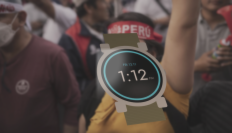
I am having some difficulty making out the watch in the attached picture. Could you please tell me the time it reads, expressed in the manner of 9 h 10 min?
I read 1 h 12 min
